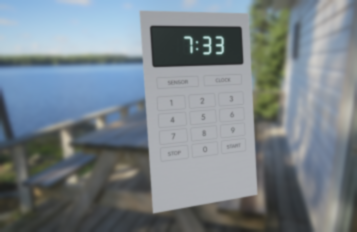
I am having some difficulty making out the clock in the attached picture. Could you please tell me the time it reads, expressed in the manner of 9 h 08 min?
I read 7 h 33 min
